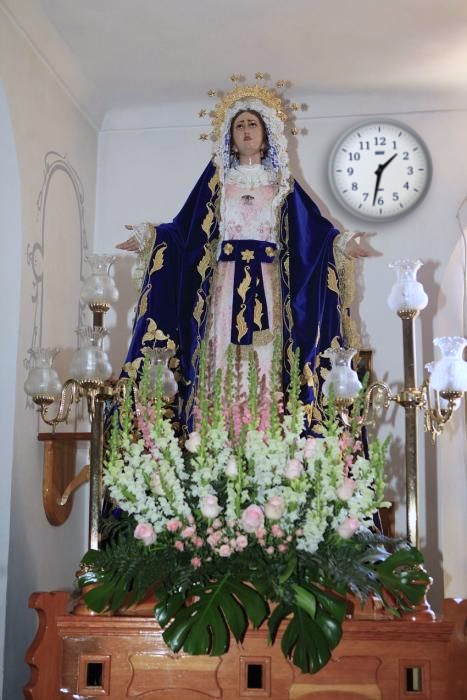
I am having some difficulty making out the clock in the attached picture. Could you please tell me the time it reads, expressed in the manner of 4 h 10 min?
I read 1 h 32 min
